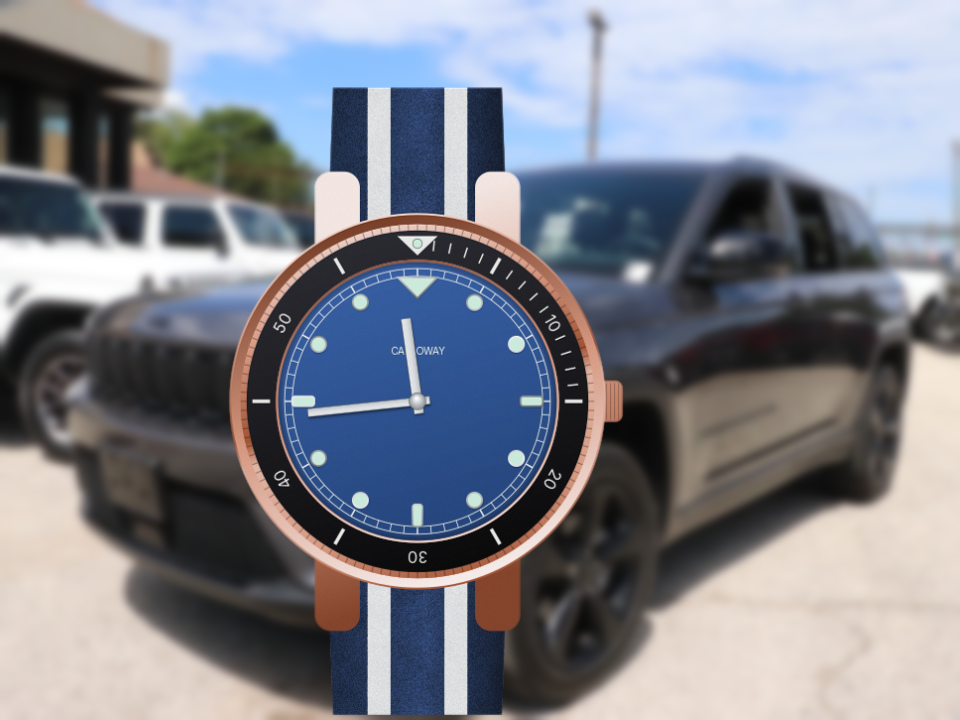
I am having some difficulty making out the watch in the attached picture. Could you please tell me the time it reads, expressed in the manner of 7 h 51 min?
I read 11 h 44 min
